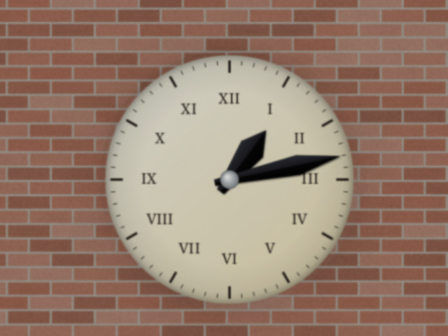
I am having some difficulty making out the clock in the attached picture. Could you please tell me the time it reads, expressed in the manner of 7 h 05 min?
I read 1 h 13 min
